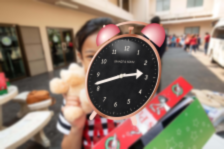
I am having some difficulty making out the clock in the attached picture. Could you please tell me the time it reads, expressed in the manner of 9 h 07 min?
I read 2 h 42 min
